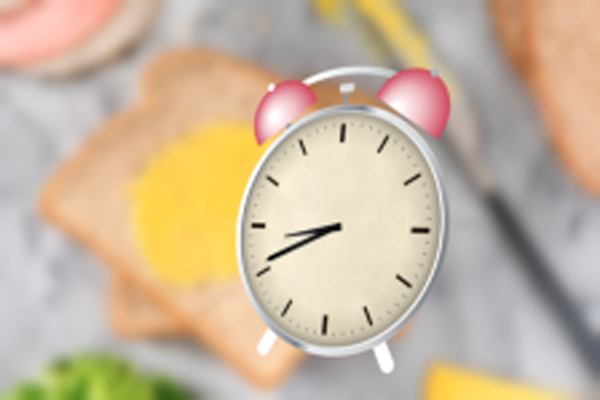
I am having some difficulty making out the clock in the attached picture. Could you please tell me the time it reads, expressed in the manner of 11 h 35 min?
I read 8 h 41 min
